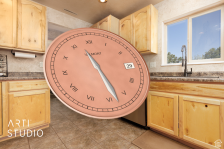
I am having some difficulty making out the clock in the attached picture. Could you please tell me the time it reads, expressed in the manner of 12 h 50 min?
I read 11 h 28 min
